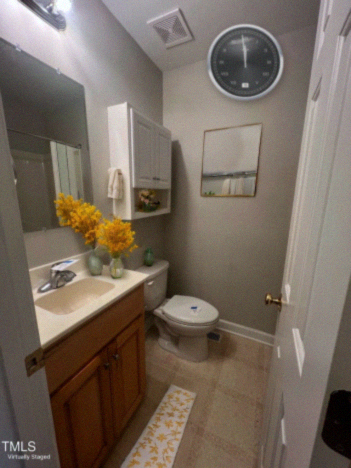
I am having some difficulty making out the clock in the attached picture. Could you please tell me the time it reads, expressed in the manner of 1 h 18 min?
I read 11 h 59 min
